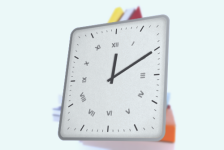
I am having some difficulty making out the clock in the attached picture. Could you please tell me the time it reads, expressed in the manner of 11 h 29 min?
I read 12 h 10 min
